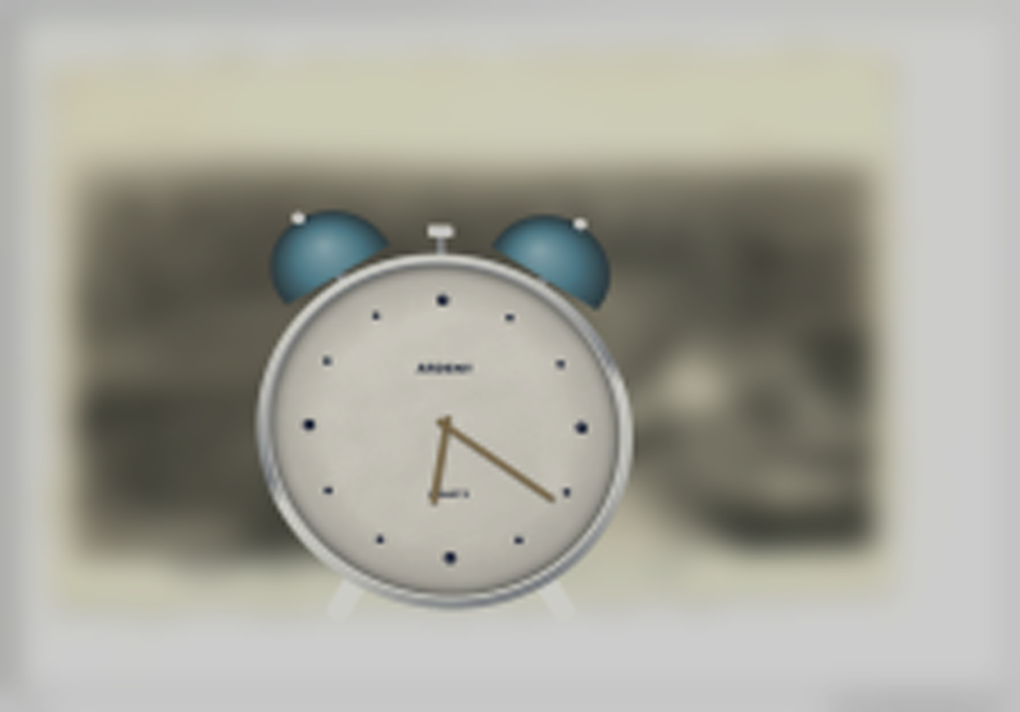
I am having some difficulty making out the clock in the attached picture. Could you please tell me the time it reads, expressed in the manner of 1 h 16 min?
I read 6 h 21 min
